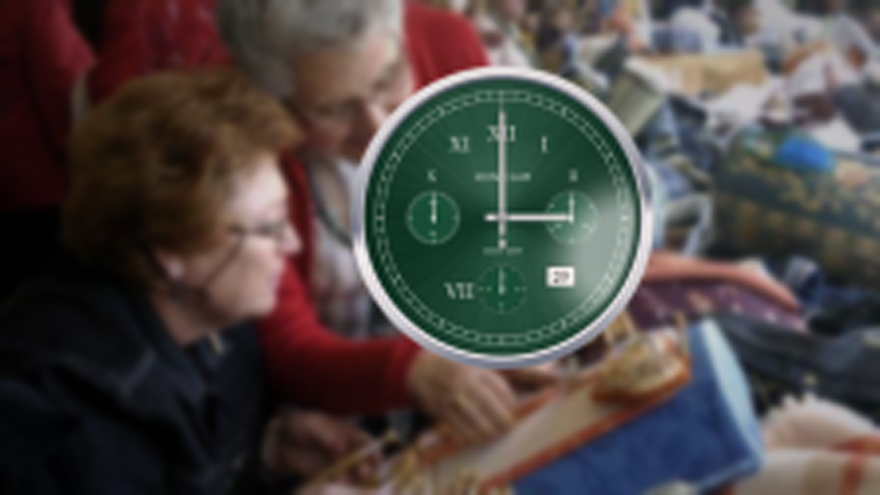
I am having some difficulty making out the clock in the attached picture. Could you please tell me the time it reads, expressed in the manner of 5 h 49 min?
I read 3 h 00 min
